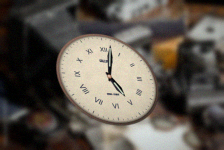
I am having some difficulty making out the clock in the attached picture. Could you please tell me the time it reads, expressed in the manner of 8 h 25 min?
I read 5 h 02 min
